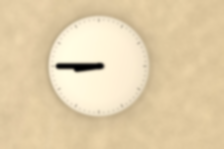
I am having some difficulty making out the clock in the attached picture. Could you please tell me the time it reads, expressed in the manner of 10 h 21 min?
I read 8 h 45 min
